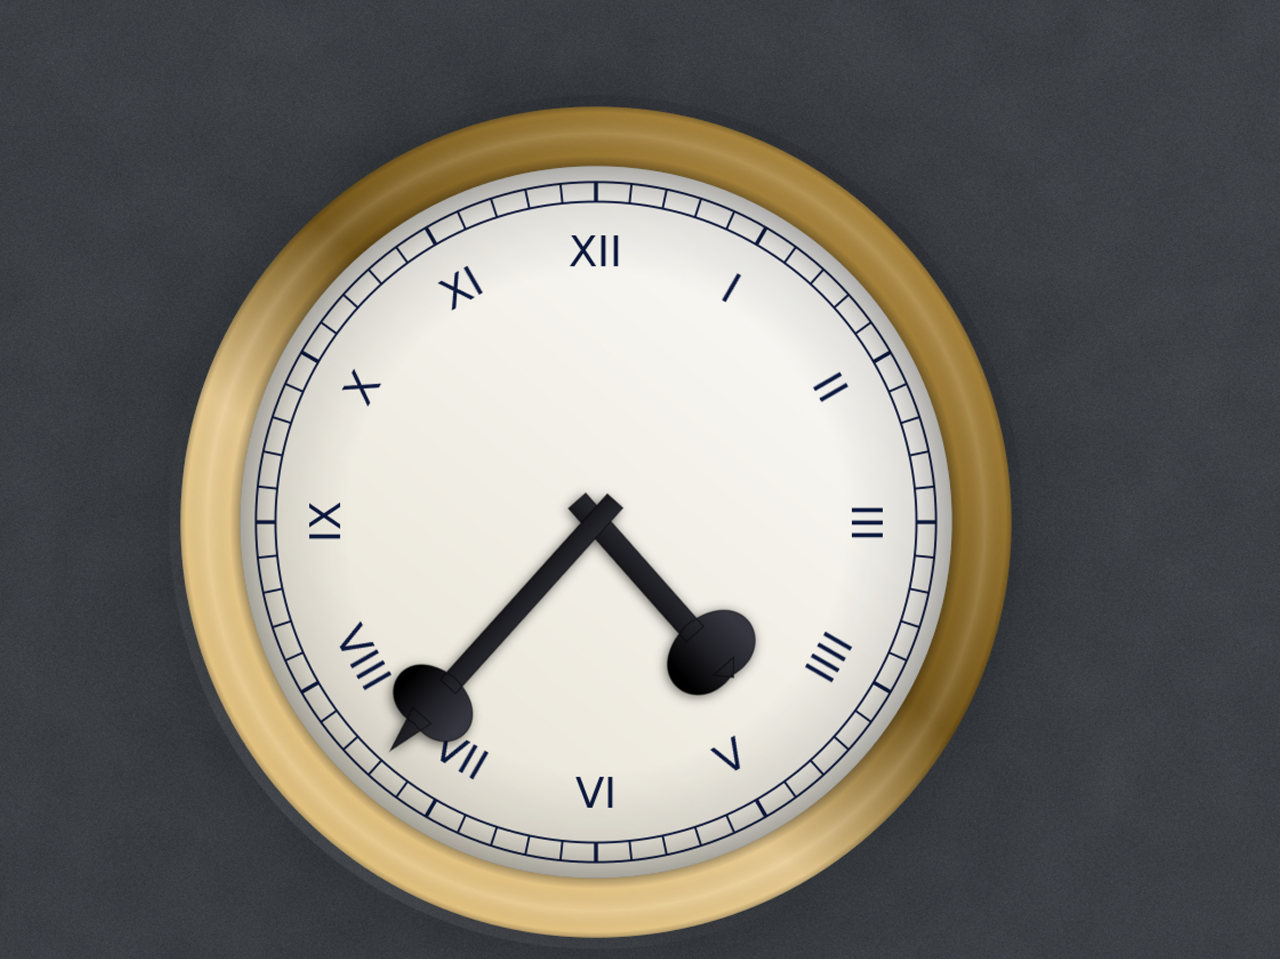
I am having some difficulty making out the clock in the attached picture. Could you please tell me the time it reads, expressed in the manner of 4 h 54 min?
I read 4 h 37 min
